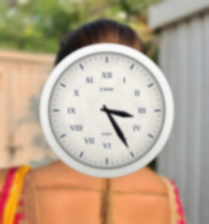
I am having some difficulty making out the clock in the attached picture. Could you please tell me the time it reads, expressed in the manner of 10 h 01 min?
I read 3 h 25 min
